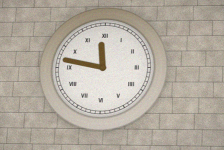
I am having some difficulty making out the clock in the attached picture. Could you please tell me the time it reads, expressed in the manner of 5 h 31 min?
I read 11 h 47 min
